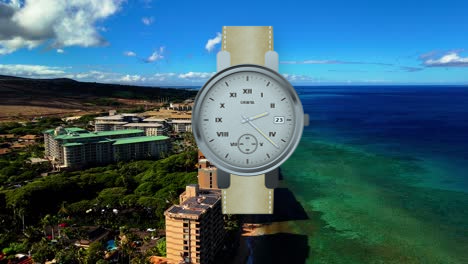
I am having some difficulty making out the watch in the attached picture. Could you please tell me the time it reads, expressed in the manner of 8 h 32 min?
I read 2 h 22 min
